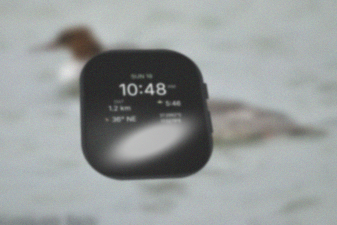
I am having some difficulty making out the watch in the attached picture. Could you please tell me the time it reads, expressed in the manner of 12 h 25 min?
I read 10 h 48 min
